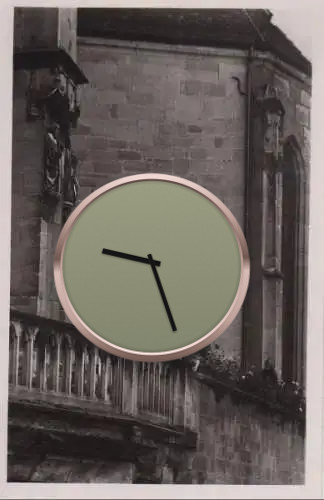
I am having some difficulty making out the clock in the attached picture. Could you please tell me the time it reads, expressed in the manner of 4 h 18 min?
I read 9 h 27 min
